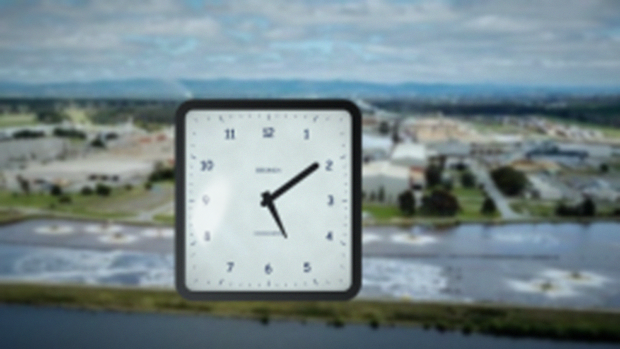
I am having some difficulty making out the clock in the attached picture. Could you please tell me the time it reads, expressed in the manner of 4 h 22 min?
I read 5 h 09 min
